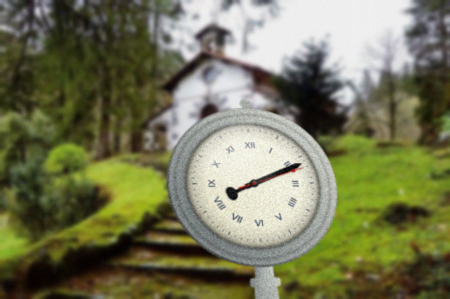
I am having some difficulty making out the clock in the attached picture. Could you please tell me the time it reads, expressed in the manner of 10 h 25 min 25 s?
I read 8 h 11 min 12 s
